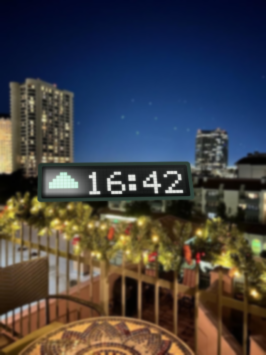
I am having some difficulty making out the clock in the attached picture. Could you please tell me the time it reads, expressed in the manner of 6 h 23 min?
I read 16 h 42 min
